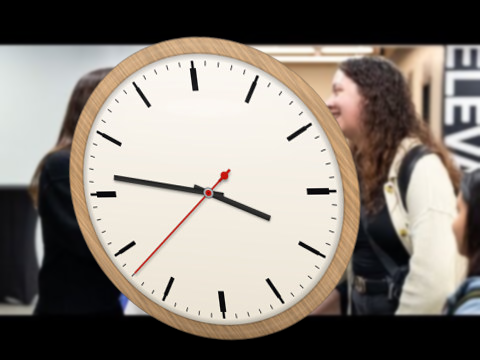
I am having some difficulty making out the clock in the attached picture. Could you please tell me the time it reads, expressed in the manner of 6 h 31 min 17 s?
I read 3 h 46 min 38 s
